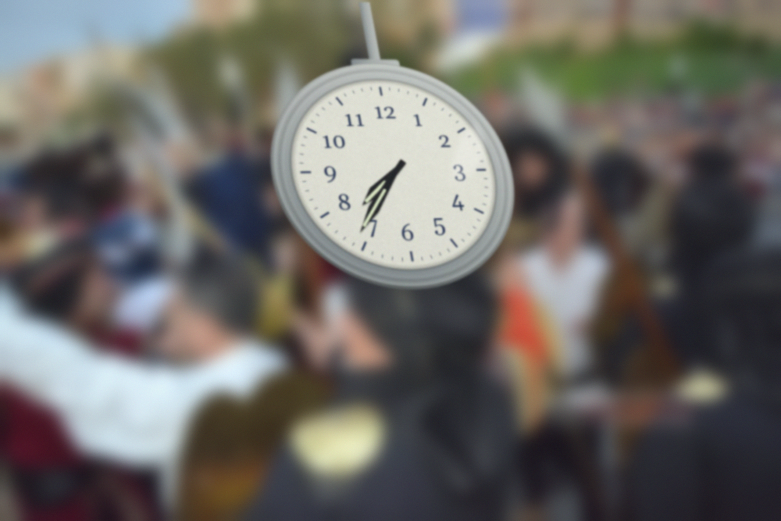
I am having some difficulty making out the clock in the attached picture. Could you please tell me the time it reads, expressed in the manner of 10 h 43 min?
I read 7 h 36 min
